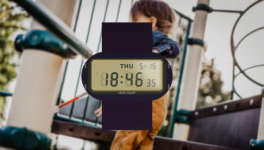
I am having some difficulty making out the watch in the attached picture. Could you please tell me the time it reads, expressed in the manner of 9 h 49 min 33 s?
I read 18 h 46 min 35 s
